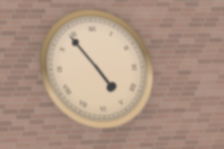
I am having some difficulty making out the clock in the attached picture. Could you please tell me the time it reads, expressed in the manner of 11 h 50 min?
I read 4 h 54 min
